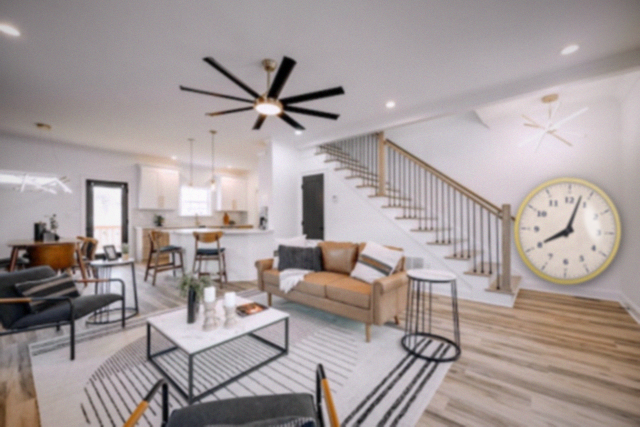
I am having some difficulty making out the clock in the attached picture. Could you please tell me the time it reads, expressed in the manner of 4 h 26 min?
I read 8 h 03 min
